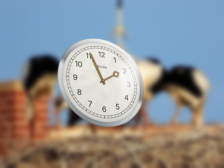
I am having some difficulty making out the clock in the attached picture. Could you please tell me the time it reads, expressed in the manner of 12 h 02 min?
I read 1 h 56 min
